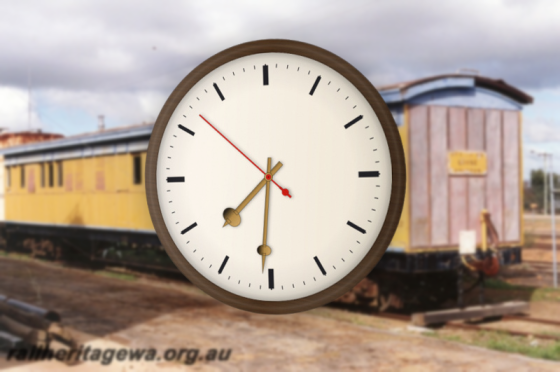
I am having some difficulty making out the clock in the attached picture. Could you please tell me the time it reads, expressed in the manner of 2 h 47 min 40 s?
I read 7 h 30 min 52 s
